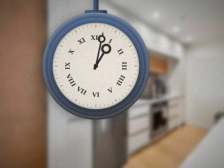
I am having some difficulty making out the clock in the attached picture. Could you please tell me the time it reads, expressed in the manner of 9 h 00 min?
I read 1 h 02 min
